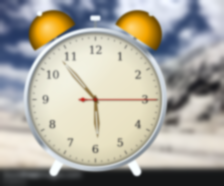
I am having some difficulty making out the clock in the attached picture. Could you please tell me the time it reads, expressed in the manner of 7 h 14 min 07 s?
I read 5 h 53 min 15 s
